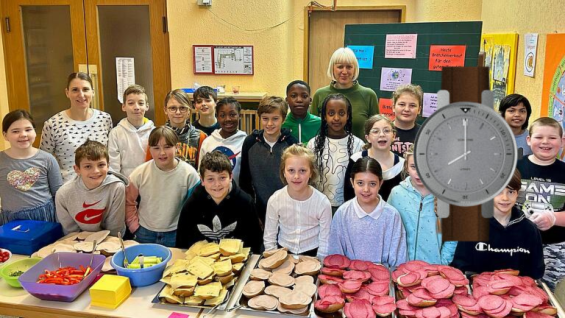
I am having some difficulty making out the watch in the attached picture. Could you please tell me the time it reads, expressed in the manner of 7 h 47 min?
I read 8 h 00 min
